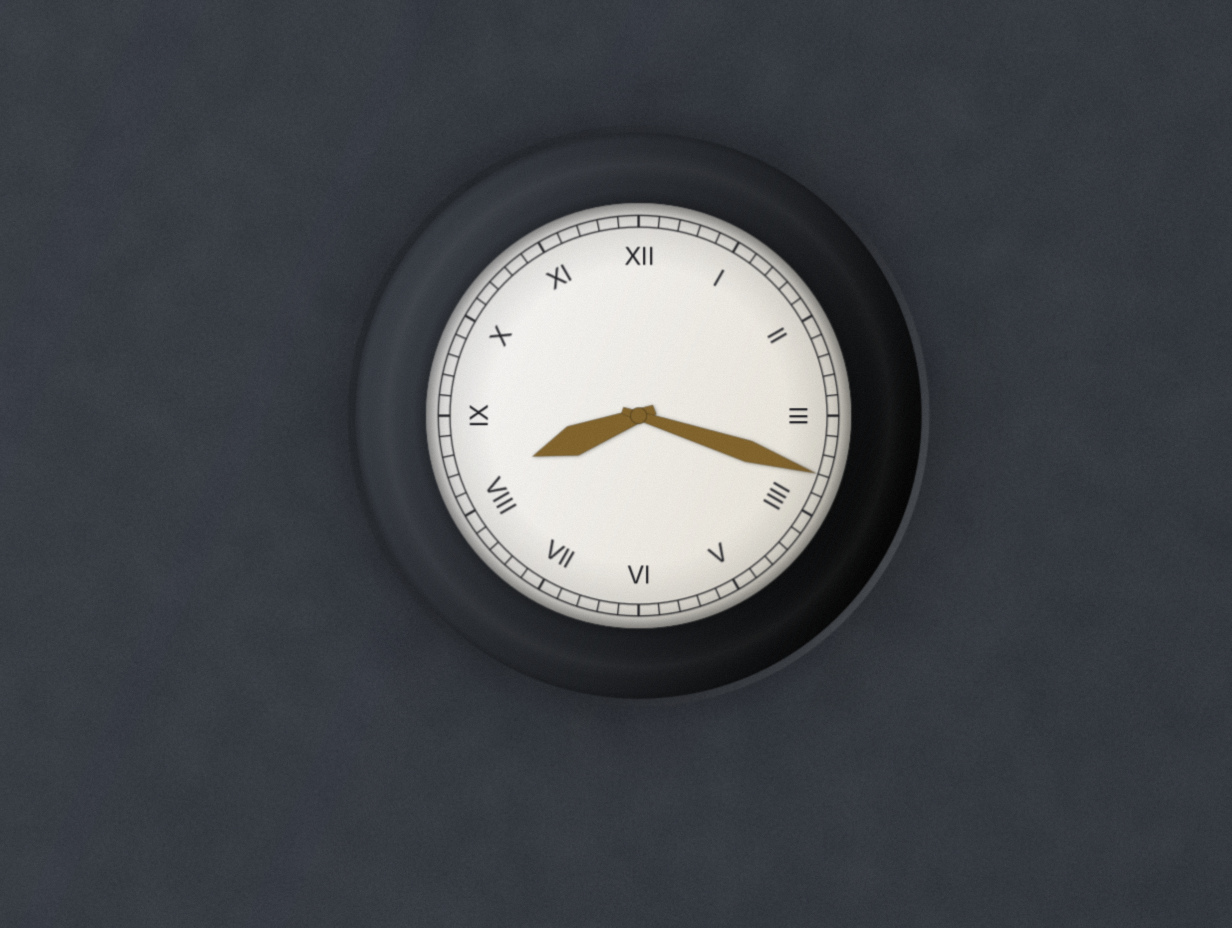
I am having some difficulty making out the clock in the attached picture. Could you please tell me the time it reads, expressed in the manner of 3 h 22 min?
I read 8 h 18 min
